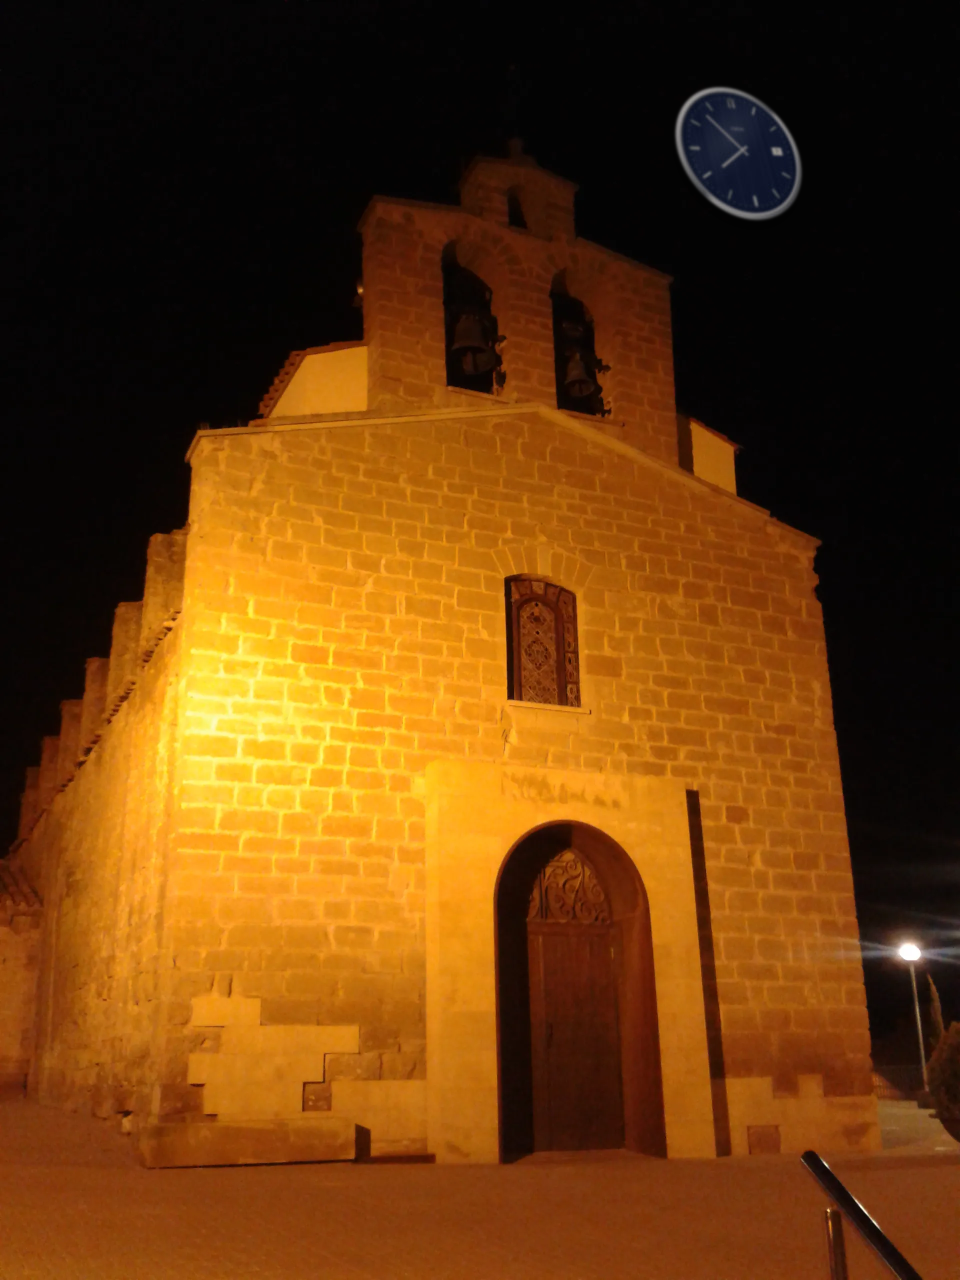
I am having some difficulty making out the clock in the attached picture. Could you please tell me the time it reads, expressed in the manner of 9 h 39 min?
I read 7 h 53 min
